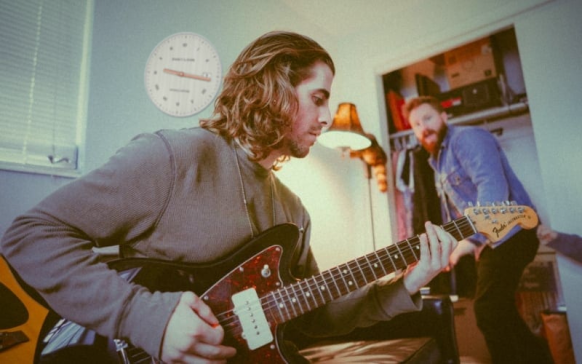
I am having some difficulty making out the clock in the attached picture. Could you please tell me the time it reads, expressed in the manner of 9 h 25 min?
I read 9 h 16 min
